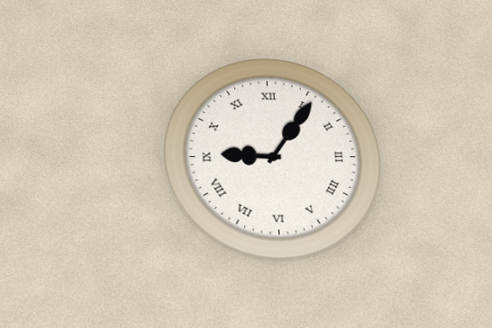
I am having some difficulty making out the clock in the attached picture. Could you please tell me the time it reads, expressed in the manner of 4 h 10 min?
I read 9 h 06 min
